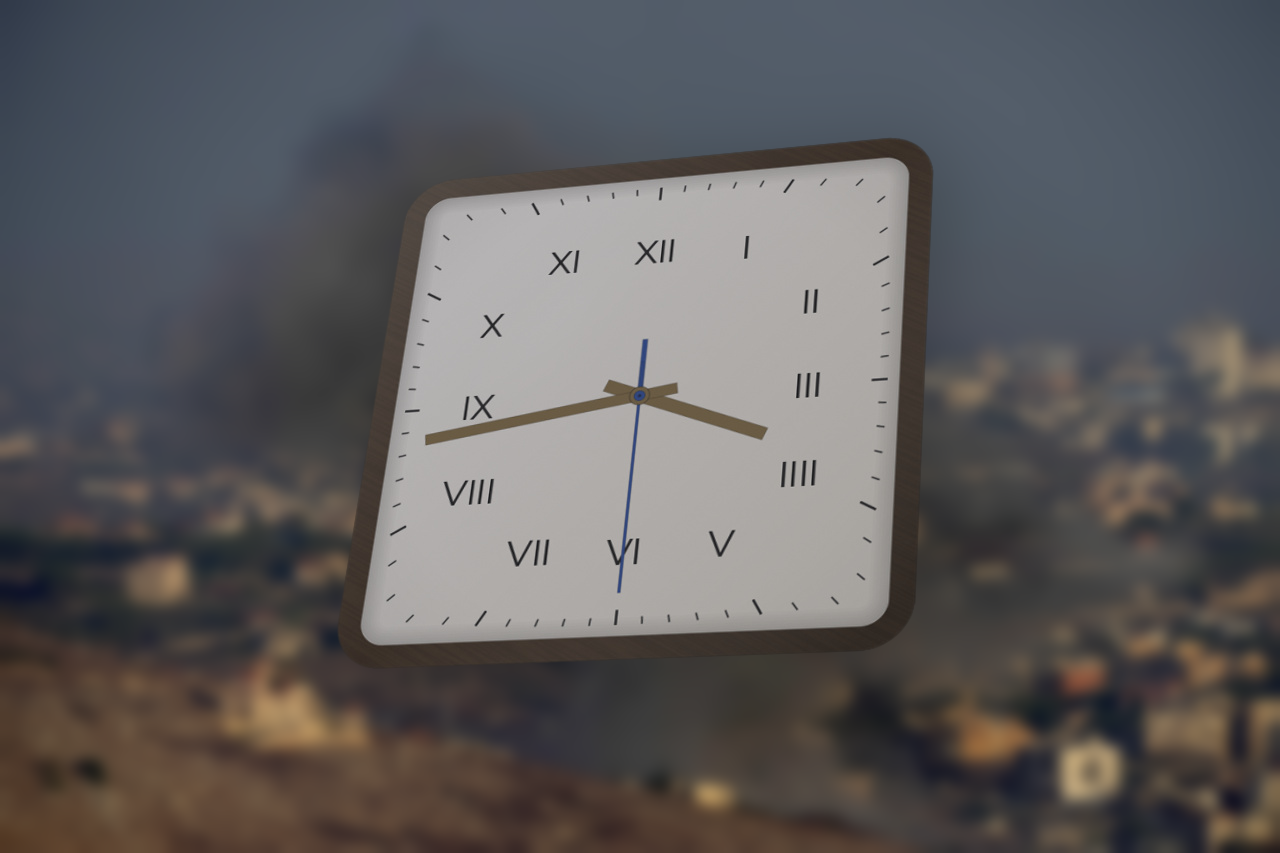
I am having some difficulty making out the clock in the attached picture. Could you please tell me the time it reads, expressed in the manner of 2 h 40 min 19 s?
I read 3 h 43 min 30 s
